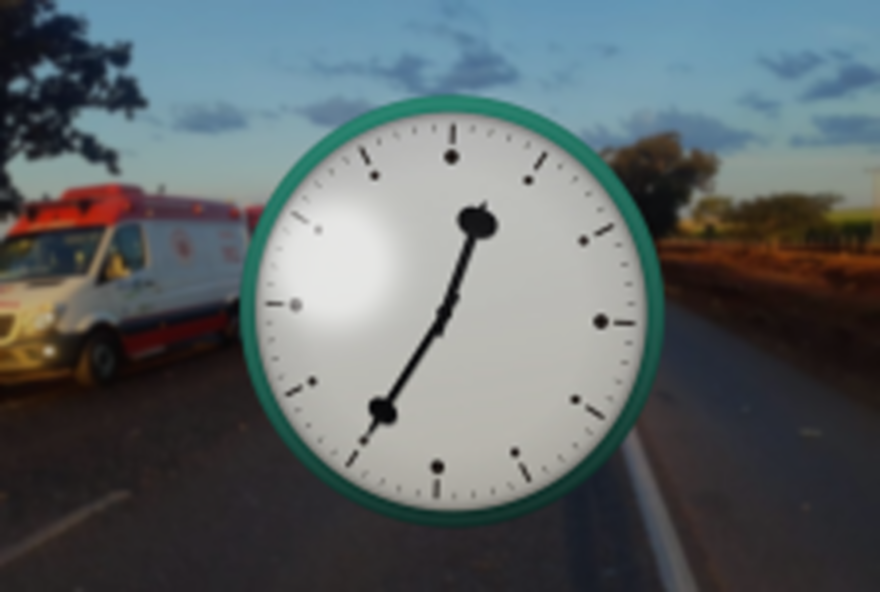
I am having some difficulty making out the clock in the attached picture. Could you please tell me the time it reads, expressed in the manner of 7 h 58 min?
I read 12 h 35 min
